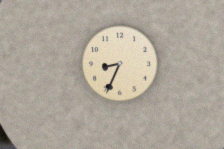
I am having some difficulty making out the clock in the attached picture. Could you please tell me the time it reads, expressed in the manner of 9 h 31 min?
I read 8 h 34 min
